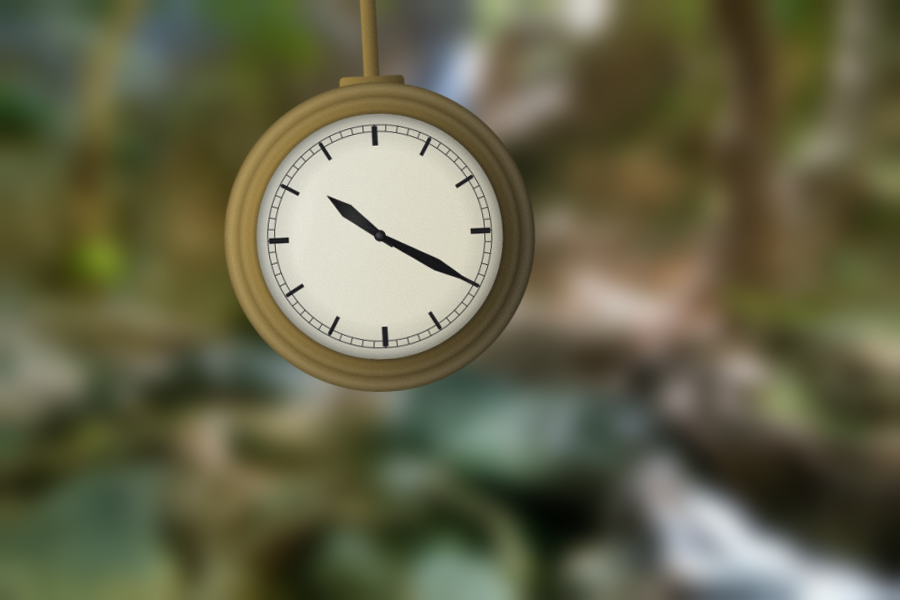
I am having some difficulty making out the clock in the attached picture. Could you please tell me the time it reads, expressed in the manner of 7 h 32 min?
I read 10 h 20 min
